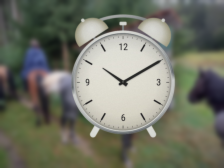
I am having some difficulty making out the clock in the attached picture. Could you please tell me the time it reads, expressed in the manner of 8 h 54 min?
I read 10 h 10 min
